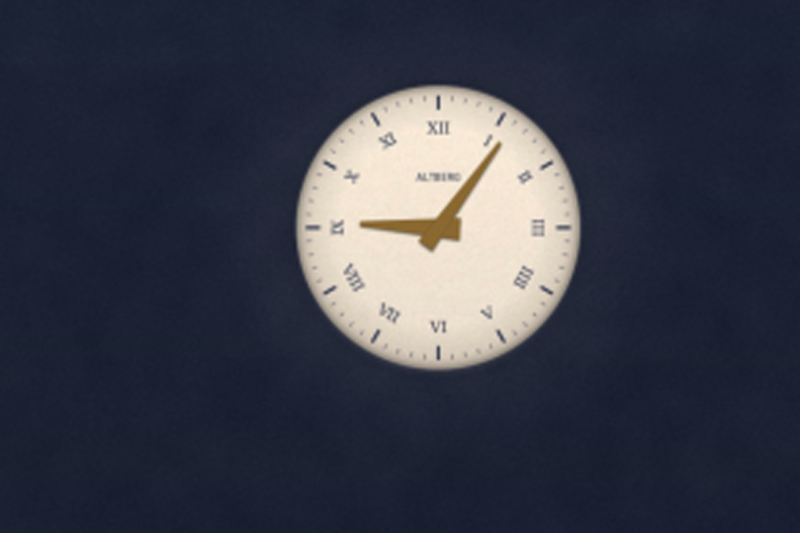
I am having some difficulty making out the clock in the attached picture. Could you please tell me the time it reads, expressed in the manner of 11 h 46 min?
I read 9 h 06 min
